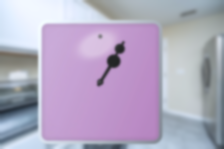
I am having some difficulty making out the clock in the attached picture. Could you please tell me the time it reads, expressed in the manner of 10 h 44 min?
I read 1 h 05 min
